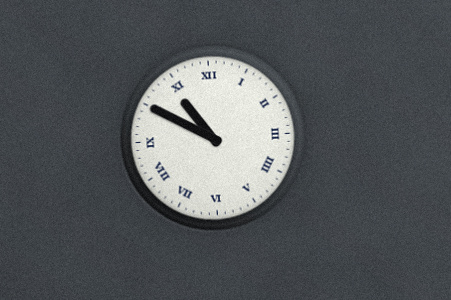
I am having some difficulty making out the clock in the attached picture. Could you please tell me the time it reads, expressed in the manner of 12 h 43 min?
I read 10 h 50 min
